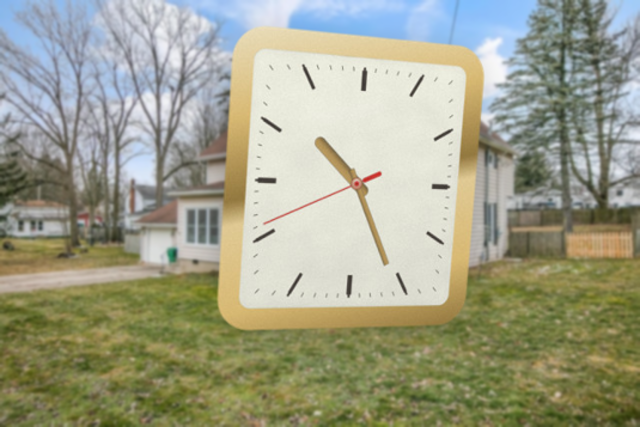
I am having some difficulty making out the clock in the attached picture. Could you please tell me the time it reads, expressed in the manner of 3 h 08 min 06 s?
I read 10 h 25 min 41 s
